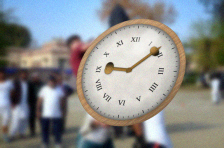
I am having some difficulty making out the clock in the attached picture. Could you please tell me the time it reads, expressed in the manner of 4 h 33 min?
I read 9 h 08 min
